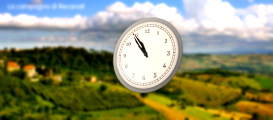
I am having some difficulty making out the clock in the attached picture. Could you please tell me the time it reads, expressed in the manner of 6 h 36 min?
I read 10 h 54 min
